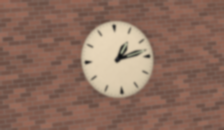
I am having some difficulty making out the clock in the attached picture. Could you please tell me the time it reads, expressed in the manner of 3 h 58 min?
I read 1 h 13 min
